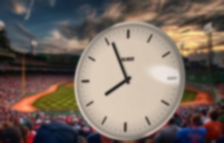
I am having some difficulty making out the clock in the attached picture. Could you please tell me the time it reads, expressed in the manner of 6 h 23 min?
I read 7 h 56 min
